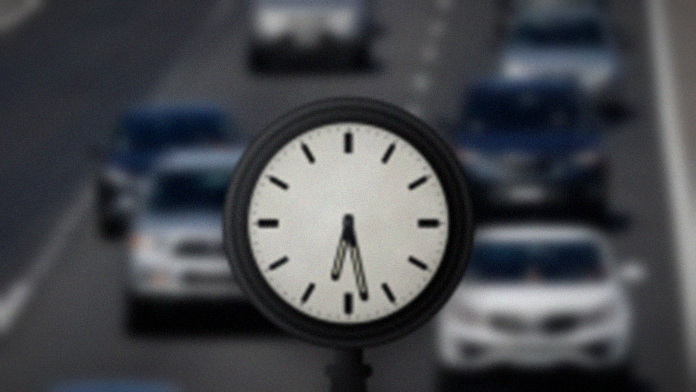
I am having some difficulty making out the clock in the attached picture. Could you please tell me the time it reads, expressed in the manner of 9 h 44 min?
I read 6 h 28 min
